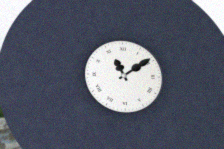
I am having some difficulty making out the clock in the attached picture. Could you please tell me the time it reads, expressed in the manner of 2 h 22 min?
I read 11 h 09 min
